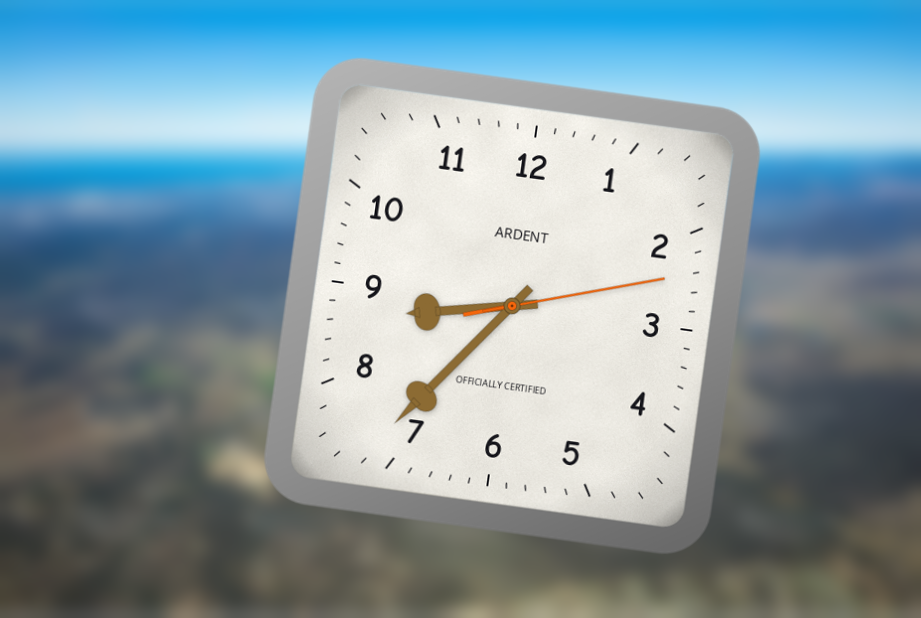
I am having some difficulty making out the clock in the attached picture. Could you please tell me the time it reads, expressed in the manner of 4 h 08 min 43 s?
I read 8 h 36 min 12 s
